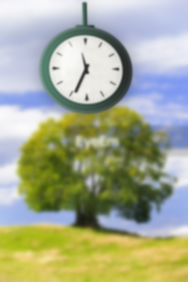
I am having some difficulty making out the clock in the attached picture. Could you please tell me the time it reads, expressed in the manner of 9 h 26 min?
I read 11 h 34 min
